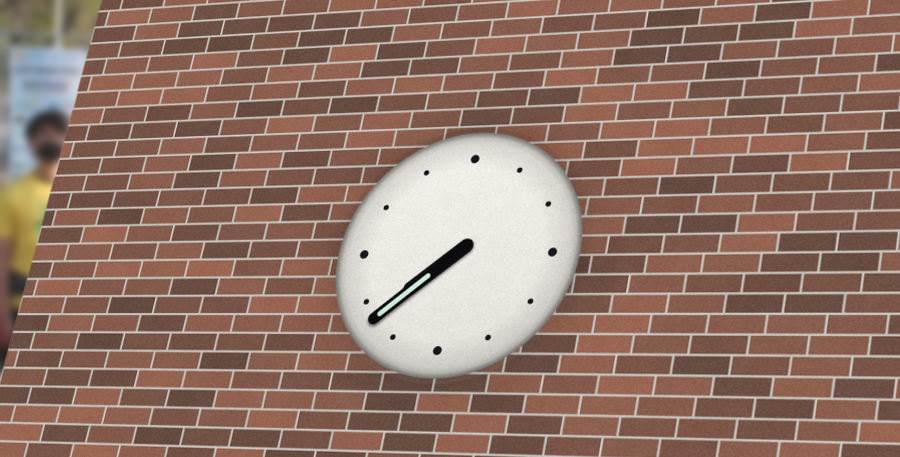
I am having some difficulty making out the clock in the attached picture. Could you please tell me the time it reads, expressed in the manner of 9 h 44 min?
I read 7 h 38 min
